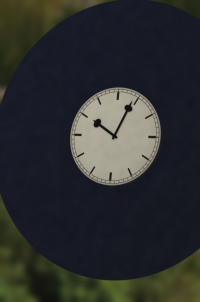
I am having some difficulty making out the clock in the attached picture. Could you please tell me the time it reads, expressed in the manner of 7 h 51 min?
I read 10 h 04 min
